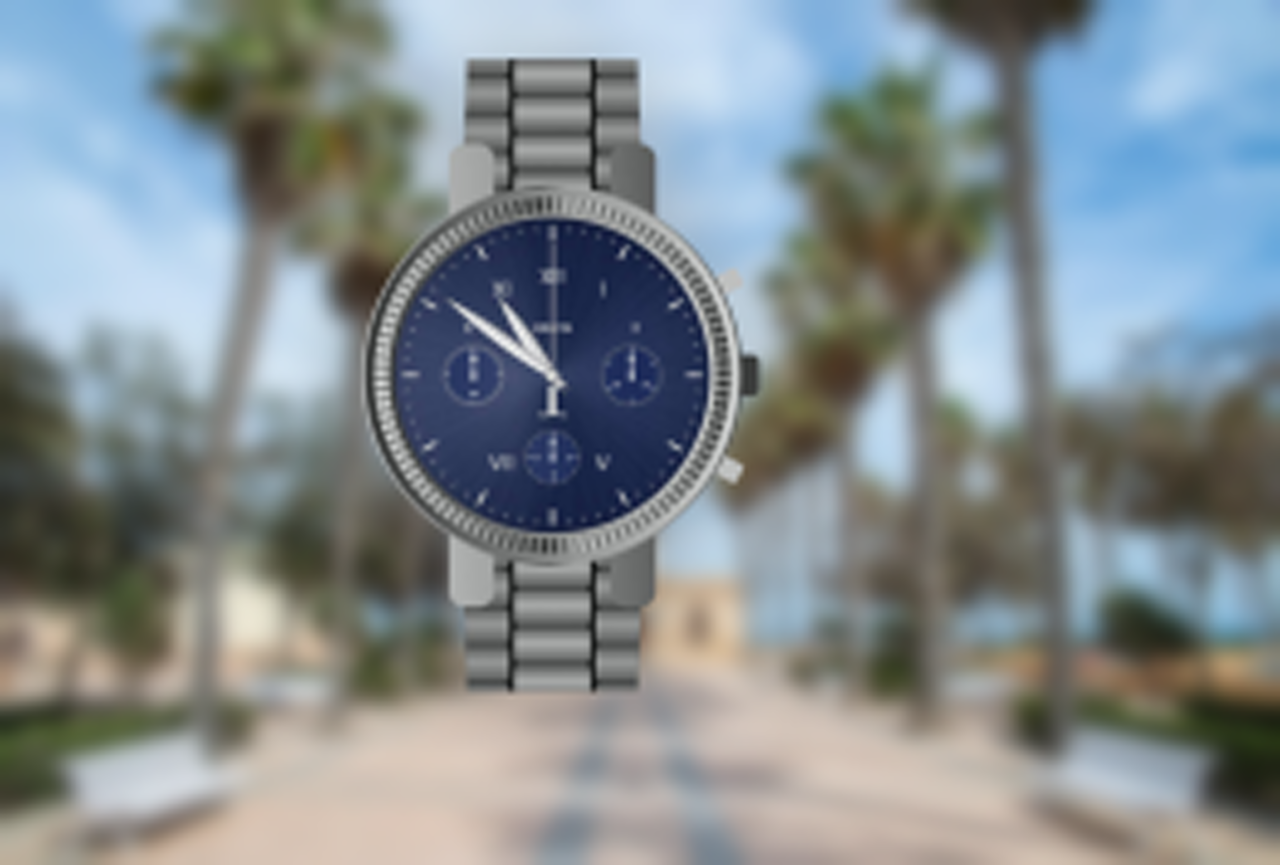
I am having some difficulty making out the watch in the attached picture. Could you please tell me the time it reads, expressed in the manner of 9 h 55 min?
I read 10 h 51 min
